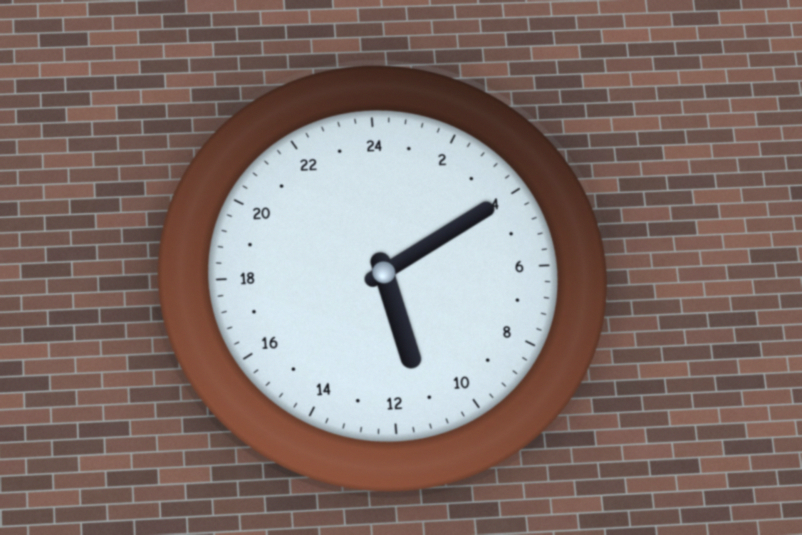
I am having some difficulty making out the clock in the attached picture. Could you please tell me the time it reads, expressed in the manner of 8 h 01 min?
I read 11 h 10 min
